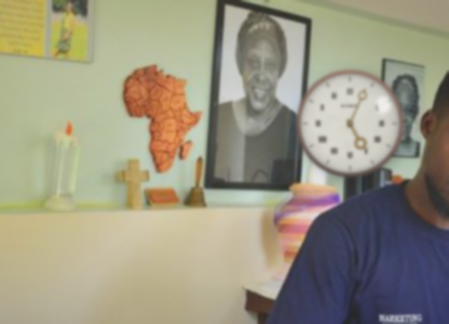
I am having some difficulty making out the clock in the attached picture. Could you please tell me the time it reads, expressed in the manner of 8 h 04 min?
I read 5 h 04 min
